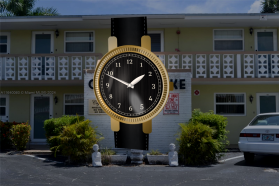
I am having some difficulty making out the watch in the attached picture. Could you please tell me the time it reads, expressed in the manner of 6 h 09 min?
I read 1 h 49 min
